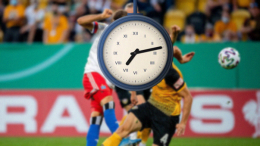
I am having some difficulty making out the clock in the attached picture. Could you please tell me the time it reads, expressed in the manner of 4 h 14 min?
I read 7 h 13 min
